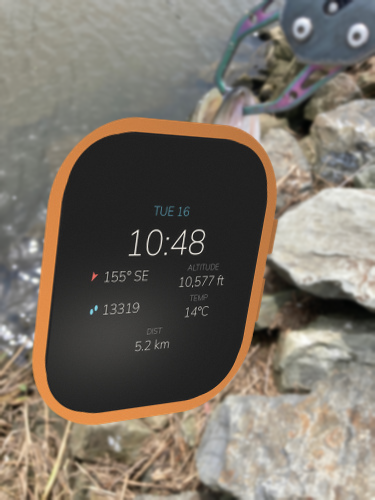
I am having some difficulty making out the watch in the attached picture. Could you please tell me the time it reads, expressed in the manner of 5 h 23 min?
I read 10 h 48 min
